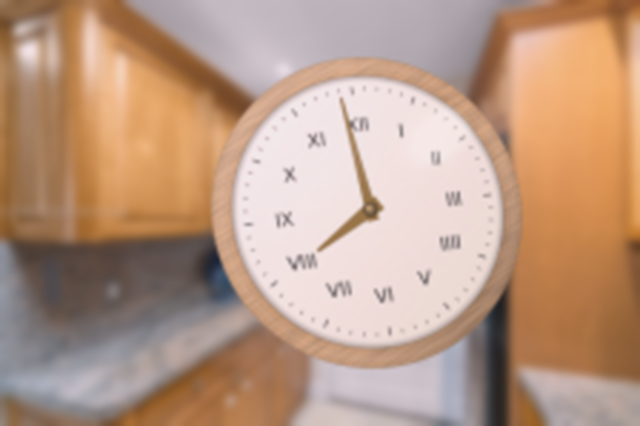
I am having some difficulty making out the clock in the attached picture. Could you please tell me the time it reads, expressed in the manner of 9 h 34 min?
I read 7 h 59 min
